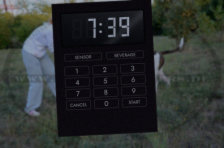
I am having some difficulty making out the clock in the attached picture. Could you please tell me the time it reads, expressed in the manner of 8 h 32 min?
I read 7 h 39 min
